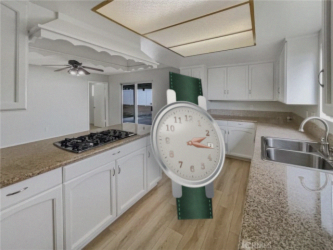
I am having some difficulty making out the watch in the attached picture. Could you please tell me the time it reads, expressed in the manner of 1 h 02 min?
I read 2 h 16 min
